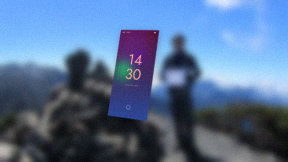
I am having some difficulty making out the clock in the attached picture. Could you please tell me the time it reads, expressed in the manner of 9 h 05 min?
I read 14 h 30 min
